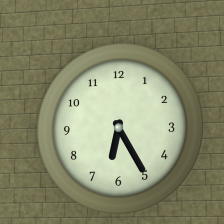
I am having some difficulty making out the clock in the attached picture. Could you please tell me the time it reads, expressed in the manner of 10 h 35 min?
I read 6 h 25 min
